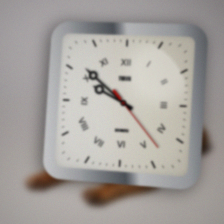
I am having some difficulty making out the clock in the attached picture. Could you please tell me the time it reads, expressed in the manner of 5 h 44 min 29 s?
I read 9 h 51 min 23 s
